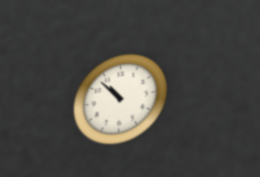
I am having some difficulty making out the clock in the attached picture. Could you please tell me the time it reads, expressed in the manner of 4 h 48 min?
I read 10 h 53 min
